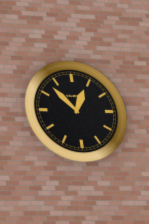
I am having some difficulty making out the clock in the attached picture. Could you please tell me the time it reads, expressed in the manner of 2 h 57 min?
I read 12 h 53 min
